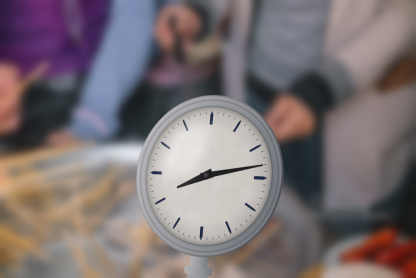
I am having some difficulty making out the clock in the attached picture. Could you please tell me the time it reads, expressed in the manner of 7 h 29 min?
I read 8 h 13 min
